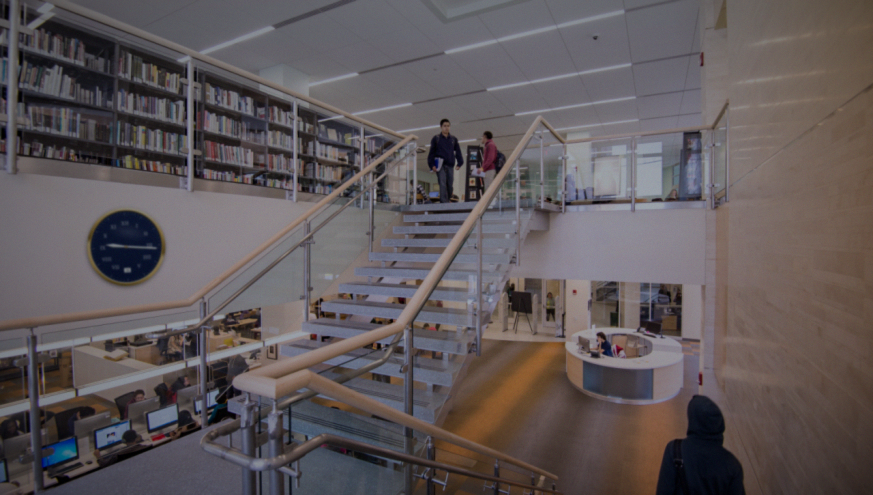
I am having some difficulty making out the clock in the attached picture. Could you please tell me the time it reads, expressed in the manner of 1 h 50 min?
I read 9 h 16 min
